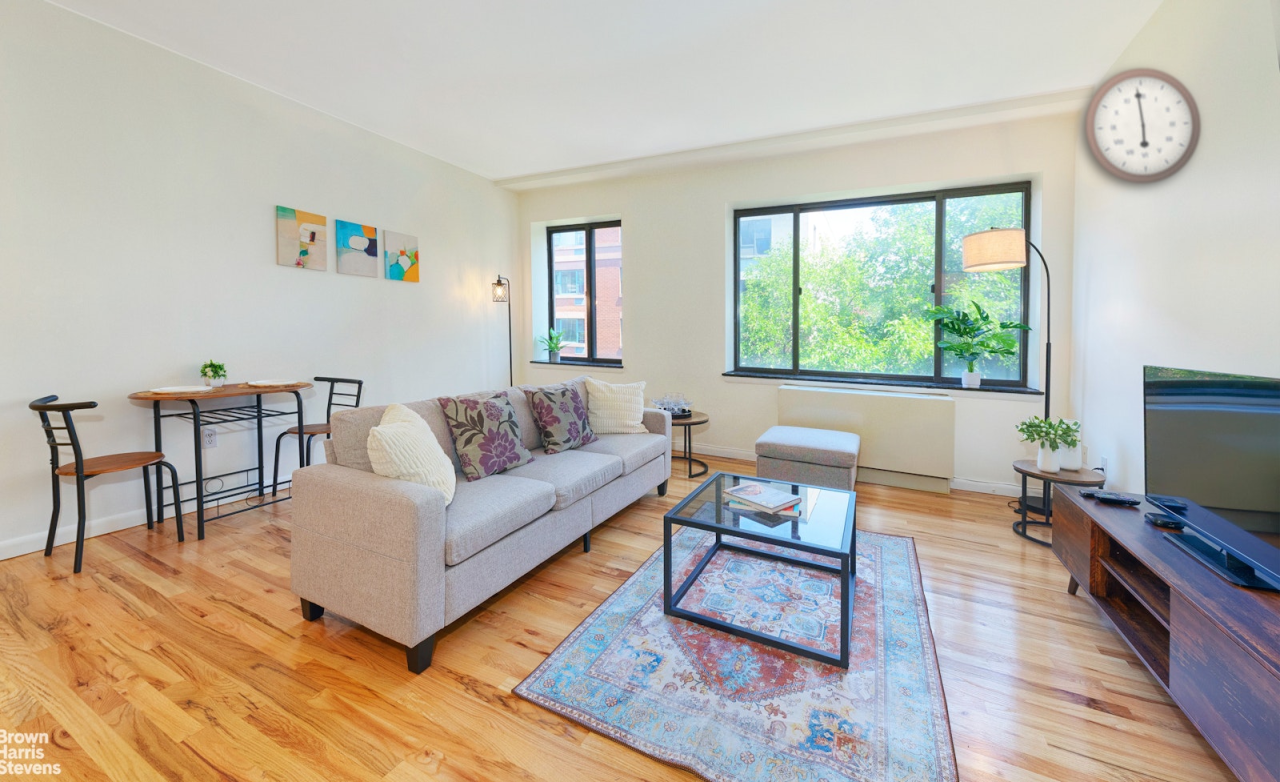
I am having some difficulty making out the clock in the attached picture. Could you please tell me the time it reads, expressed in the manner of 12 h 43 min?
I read 5 h 59 min
